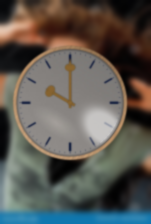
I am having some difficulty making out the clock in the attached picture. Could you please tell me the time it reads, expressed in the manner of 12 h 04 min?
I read 10 h 00 min
